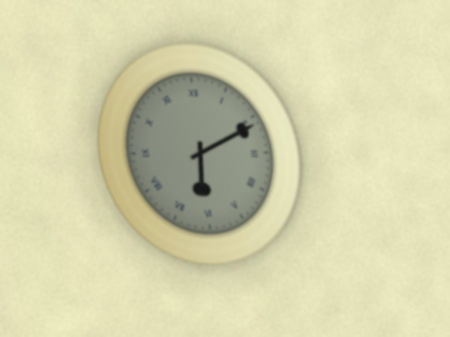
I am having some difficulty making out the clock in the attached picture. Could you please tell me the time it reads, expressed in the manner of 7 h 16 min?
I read 6 h 11 min
